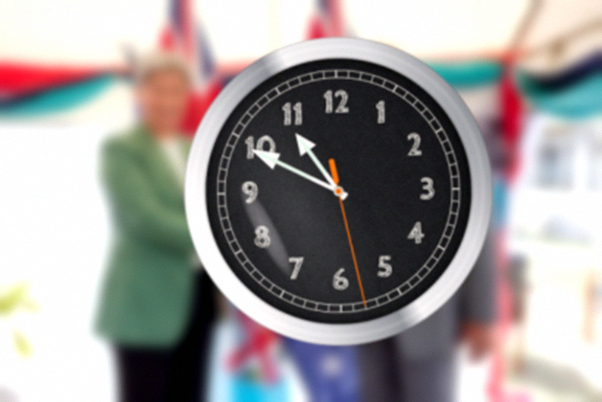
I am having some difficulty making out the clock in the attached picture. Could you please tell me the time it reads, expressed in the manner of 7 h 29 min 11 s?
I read 10 h 49 min 28 s
